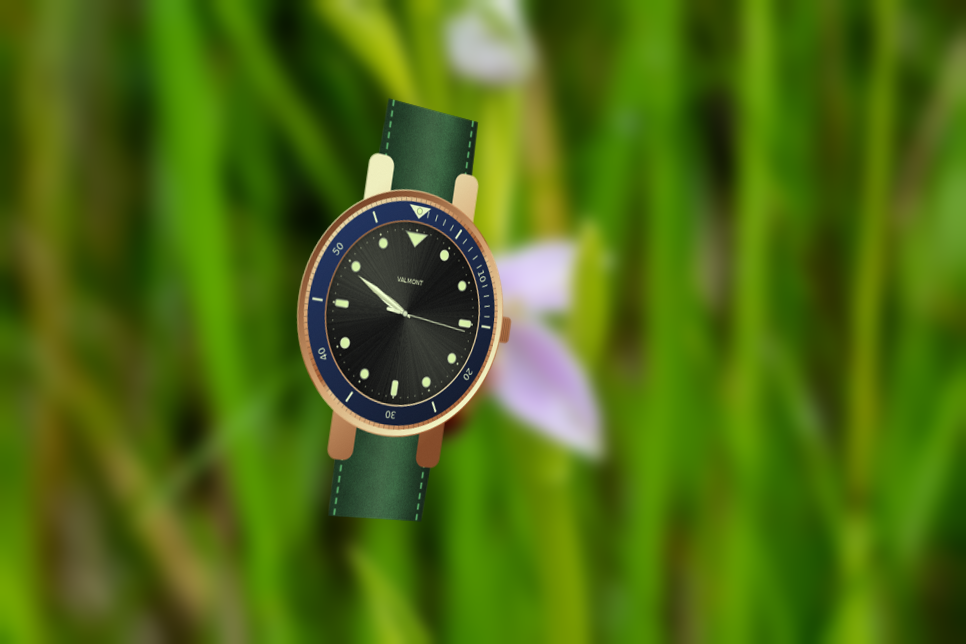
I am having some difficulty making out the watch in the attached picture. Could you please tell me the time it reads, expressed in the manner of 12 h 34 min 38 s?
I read 9 h 49 min 16 s
